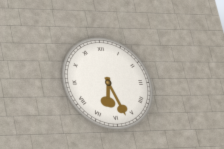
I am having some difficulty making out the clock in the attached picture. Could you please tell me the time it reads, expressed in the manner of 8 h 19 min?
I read 6 h 27 min
